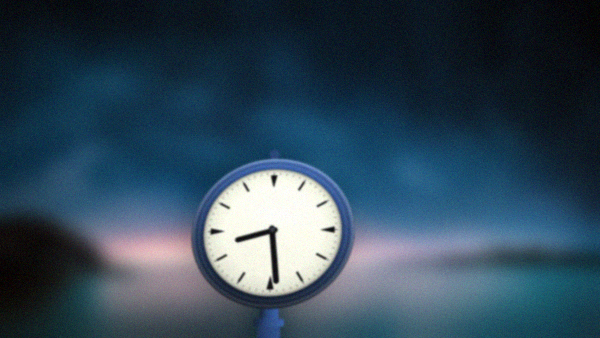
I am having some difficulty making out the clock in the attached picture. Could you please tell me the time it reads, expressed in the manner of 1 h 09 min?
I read 8 h 29 min
